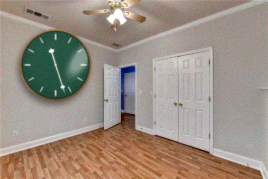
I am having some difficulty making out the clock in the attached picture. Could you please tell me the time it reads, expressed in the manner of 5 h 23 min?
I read 11 h 27 min
